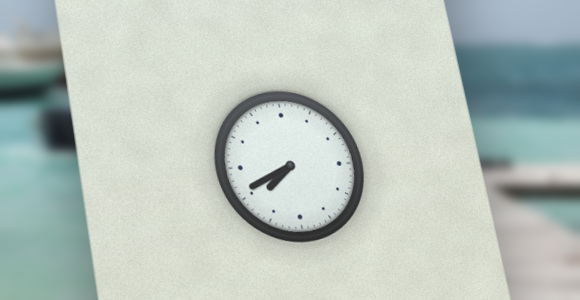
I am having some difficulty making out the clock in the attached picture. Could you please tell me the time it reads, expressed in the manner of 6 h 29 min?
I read 7 h 41 min
